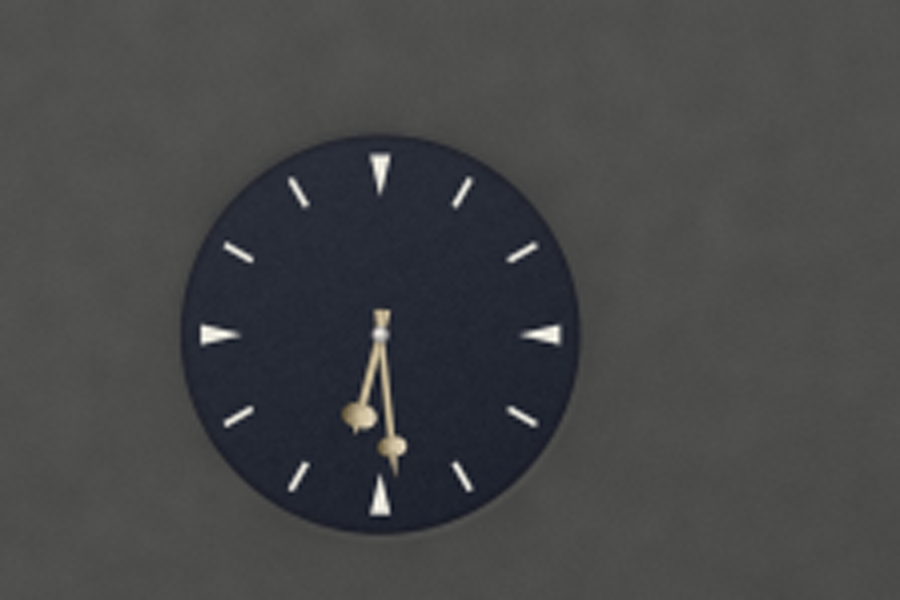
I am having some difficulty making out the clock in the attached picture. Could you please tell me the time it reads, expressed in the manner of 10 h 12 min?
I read 6 h 29 min
